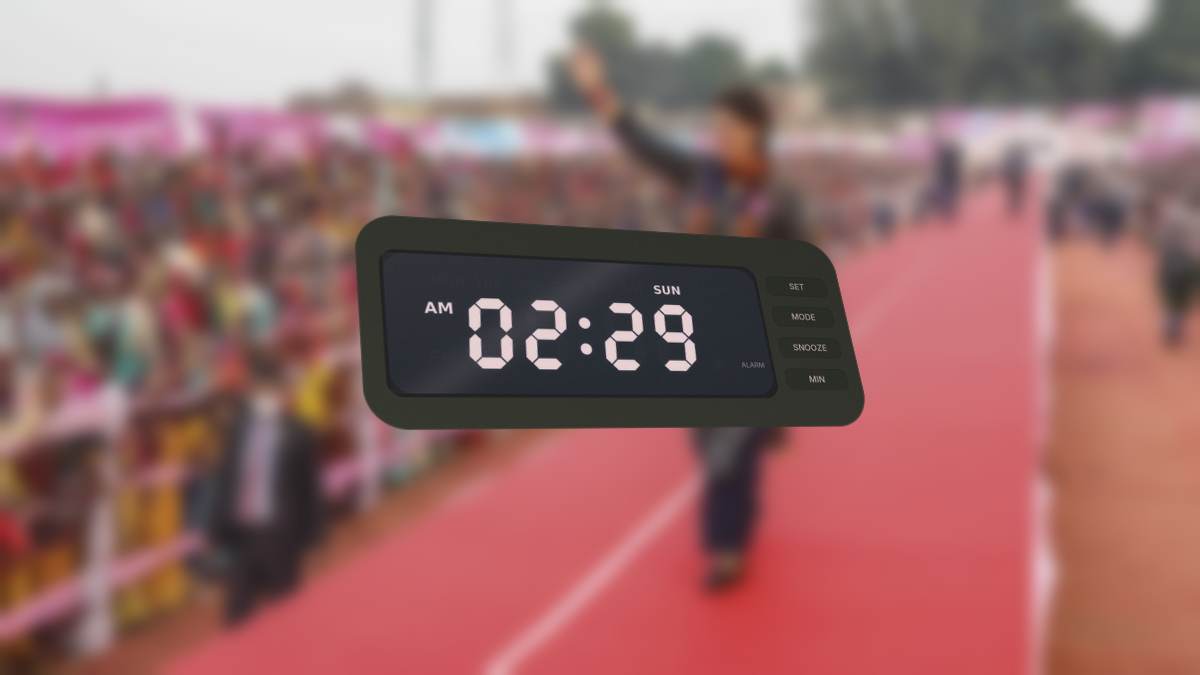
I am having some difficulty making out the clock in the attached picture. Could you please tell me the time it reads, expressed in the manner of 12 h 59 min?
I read 2 h 29 min
